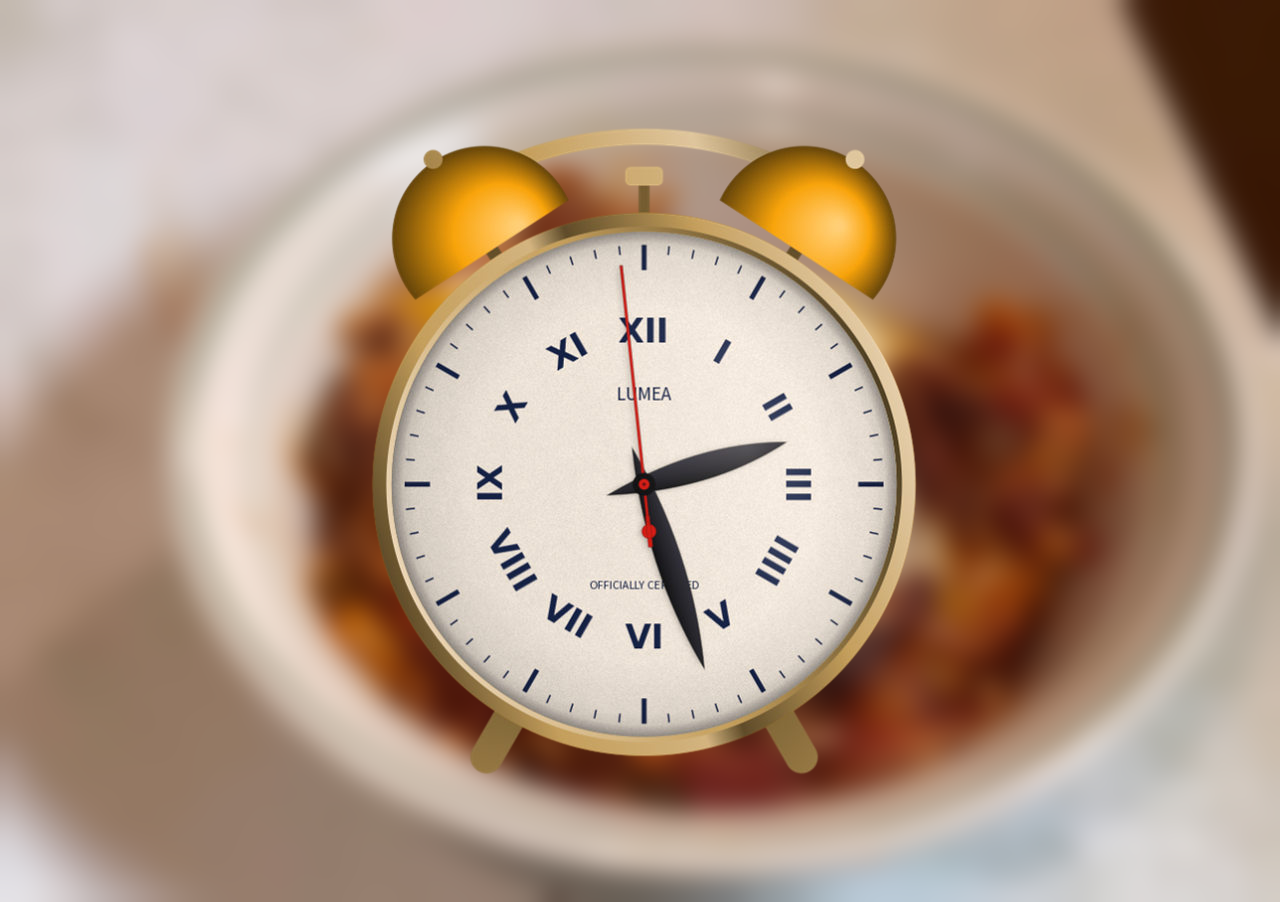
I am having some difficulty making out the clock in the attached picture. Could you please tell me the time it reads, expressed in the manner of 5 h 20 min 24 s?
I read 2 h 26 min 59 s
